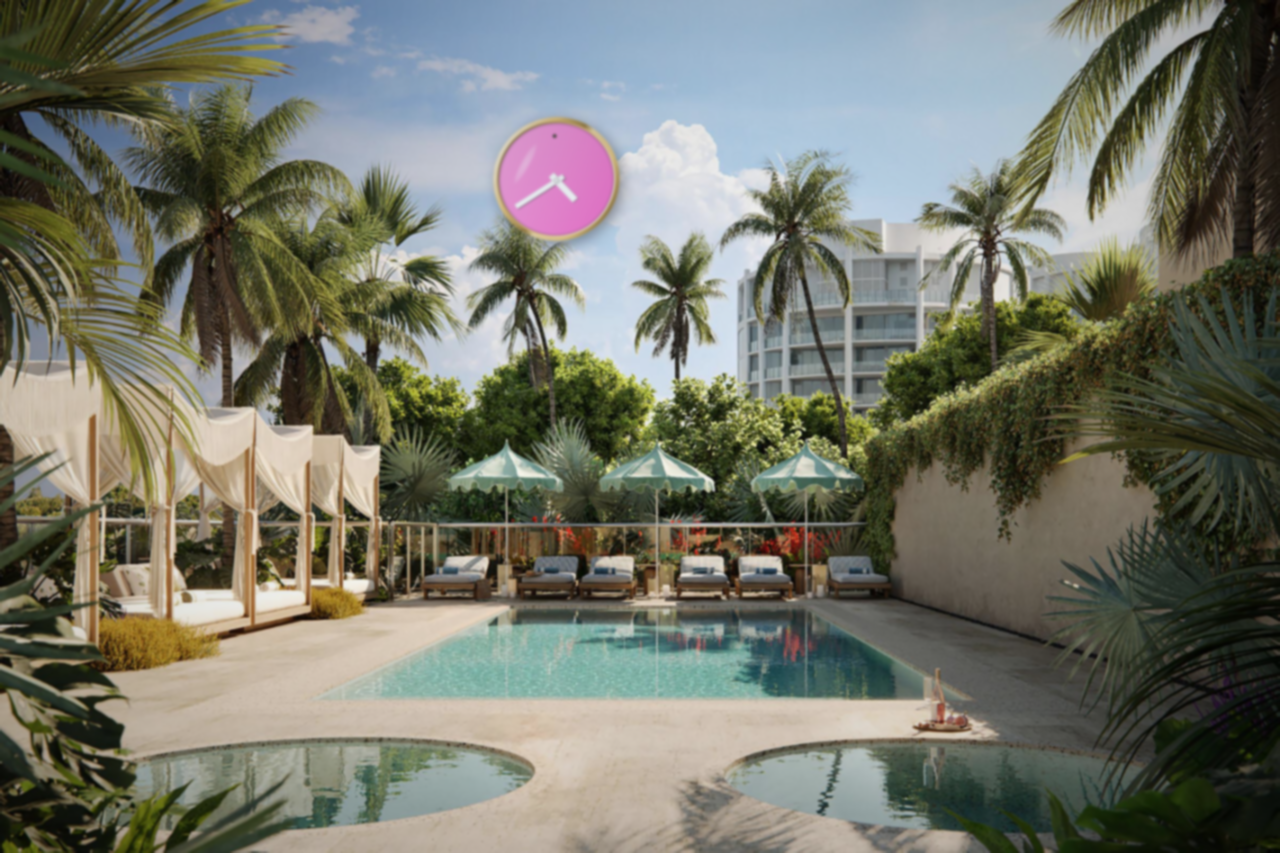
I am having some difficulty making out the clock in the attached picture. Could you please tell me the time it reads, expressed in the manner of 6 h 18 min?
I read 4 h 40 min
